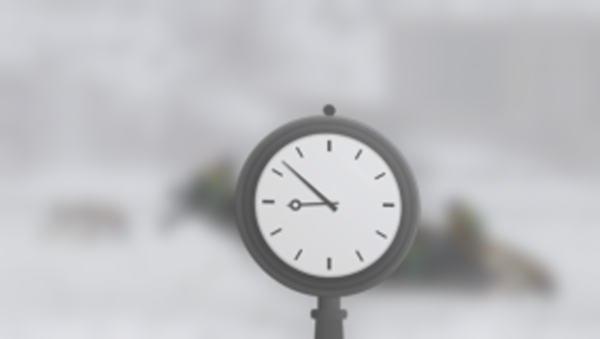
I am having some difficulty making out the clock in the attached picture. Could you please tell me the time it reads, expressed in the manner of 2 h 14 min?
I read 8 h 52 min
